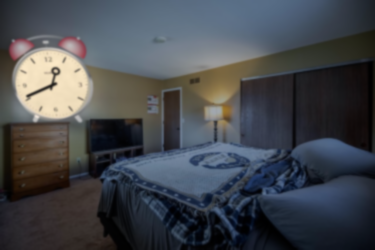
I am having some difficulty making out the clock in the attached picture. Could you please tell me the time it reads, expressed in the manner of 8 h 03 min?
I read 12 h 41 min
